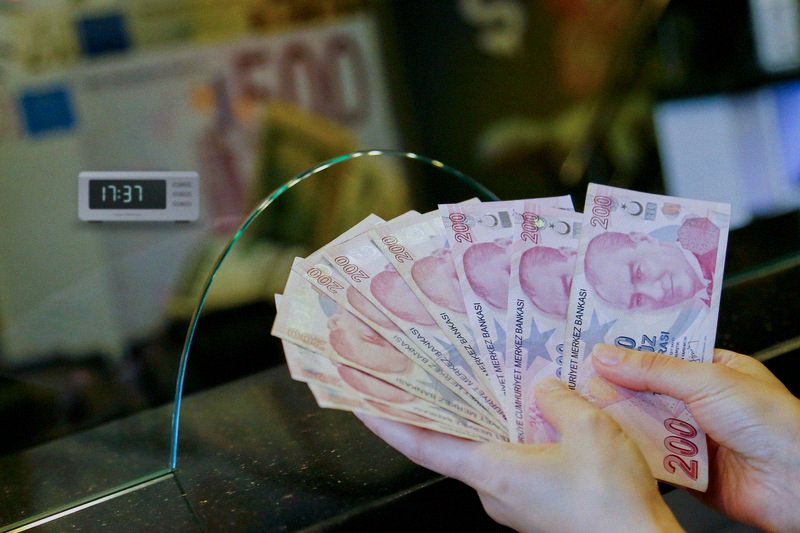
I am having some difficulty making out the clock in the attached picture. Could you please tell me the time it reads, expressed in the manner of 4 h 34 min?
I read 17 h 37 min
